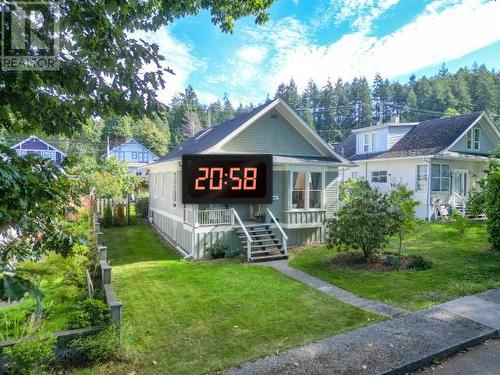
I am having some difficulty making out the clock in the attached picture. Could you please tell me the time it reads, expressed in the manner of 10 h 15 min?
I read 20 h 58 min
